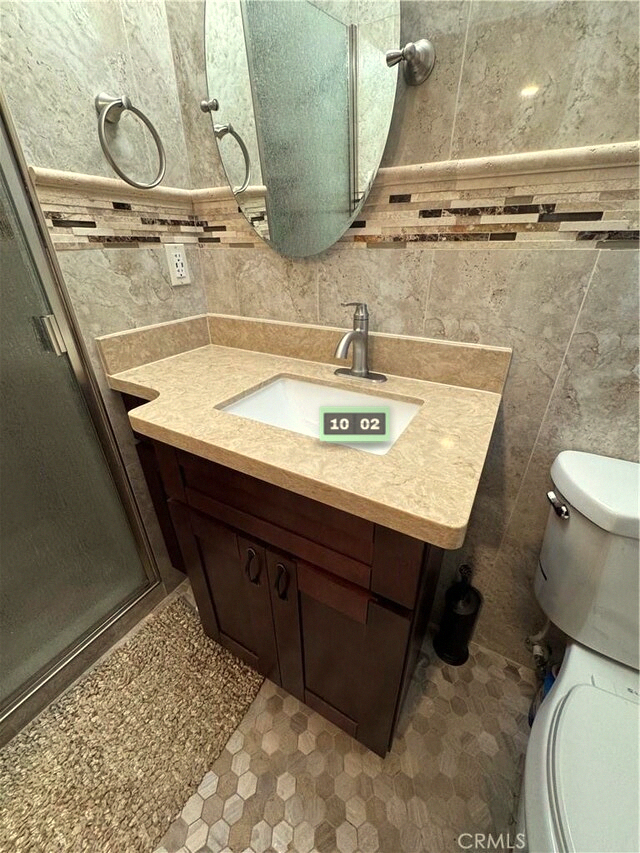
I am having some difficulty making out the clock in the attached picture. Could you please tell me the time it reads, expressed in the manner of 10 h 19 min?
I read 10 h 02 min
